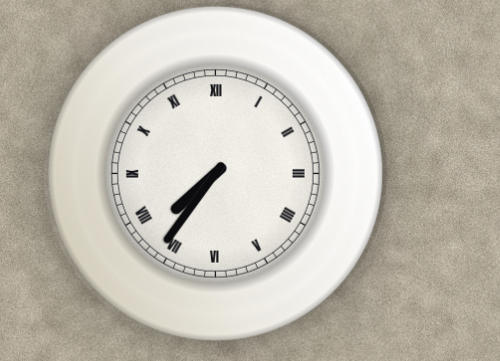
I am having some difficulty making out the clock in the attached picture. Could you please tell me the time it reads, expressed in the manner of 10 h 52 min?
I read 7 h 36 min
